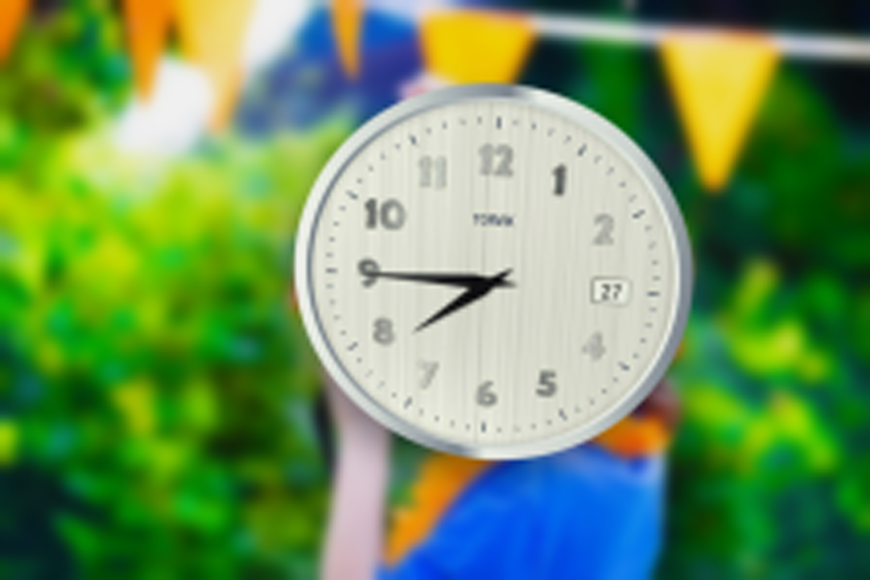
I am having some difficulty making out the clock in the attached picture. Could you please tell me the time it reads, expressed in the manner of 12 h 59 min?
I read 7 h 45 min
